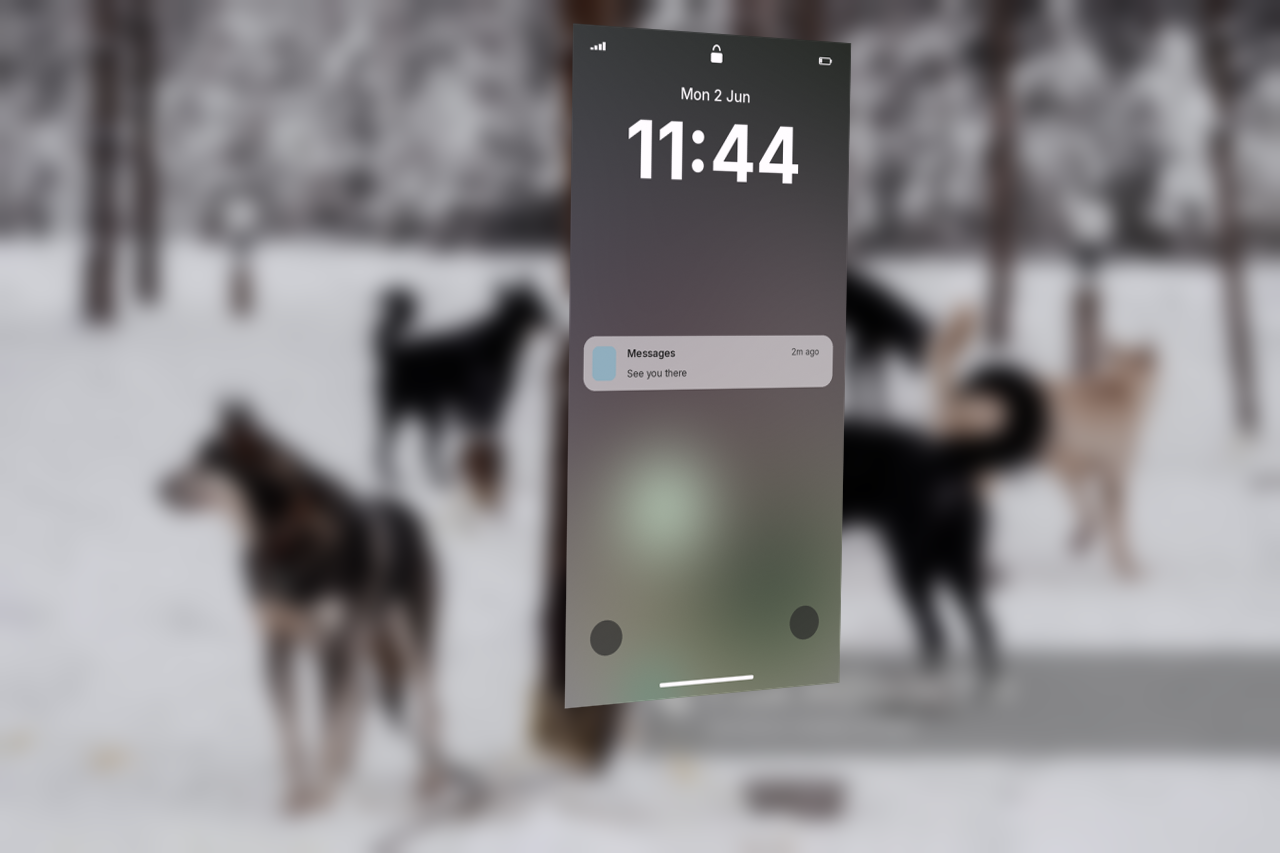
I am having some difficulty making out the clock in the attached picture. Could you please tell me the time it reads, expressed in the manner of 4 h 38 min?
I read 11 h 44 min
